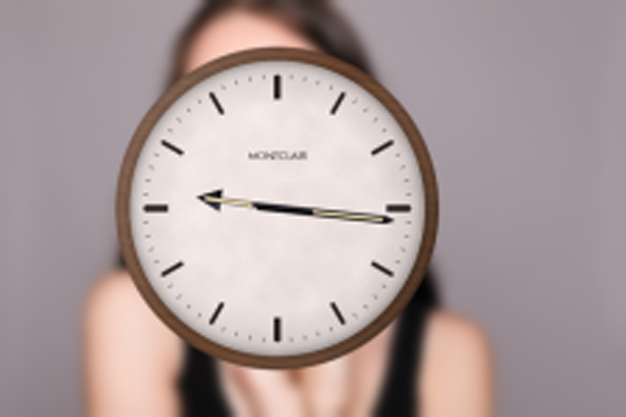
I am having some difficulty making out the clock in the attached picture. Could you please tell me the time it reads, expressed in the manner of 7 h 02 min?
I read 9 h 16 min
